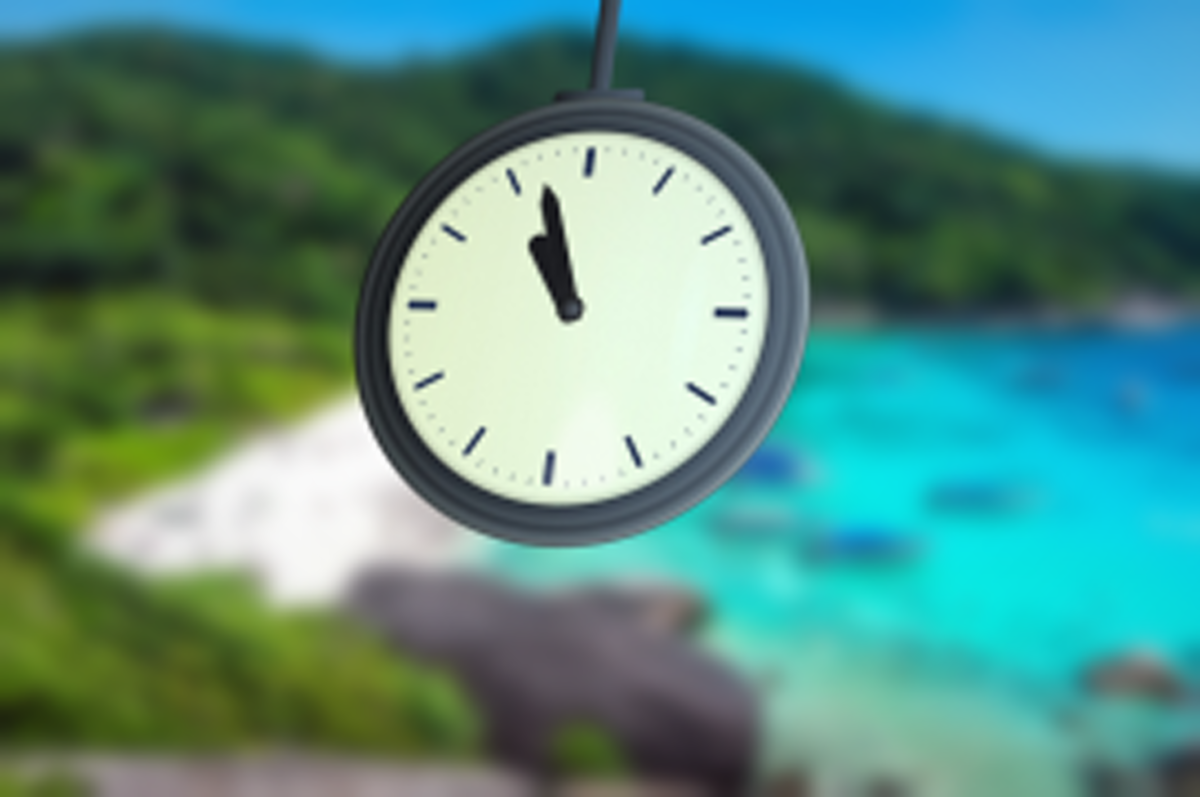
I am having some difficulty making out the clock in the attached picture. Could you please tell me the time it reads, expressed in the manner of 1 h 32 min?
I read 10 h 57 min
